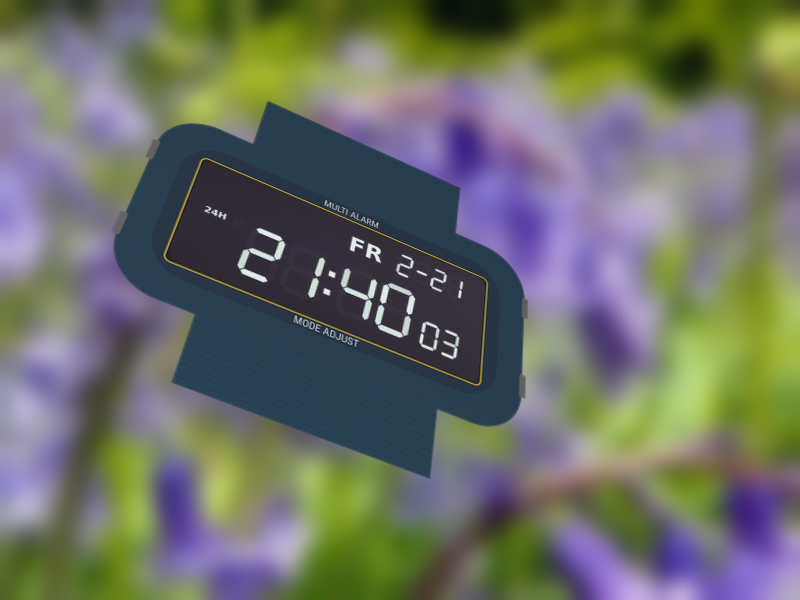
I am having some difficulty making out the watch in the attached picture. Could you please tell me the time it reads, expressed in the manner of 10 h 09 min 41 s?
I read 21 h 40 min 03 s
